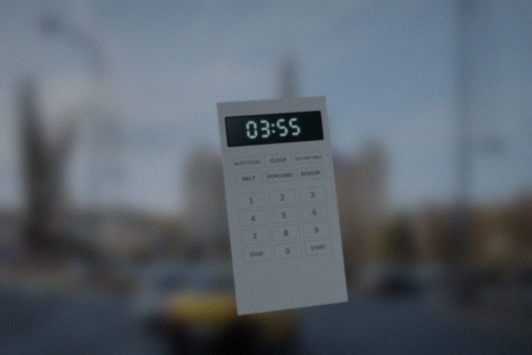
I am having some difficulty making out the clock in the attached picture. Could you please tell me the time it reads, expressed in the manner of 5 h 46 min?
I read 3 h 55 min
